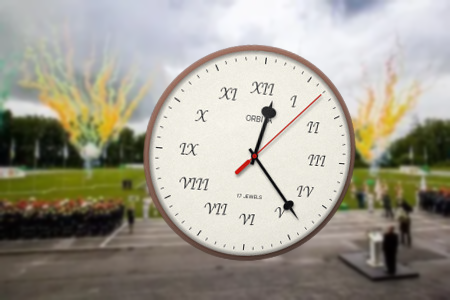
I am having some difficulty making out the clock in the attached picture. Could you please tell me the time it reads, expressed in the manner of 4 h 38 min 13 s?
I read 12 h 23 min 07 s
